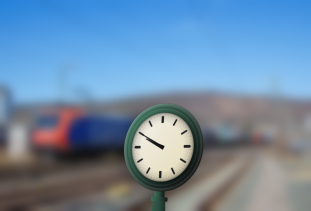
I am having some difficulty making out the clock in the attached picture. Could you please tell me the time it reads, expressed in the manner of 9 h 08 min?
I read 9 h 50 min
